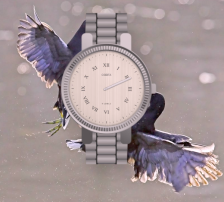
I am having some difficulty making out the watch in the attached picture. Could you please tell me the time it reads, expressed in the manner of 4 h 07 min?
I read 2 h 11 min
